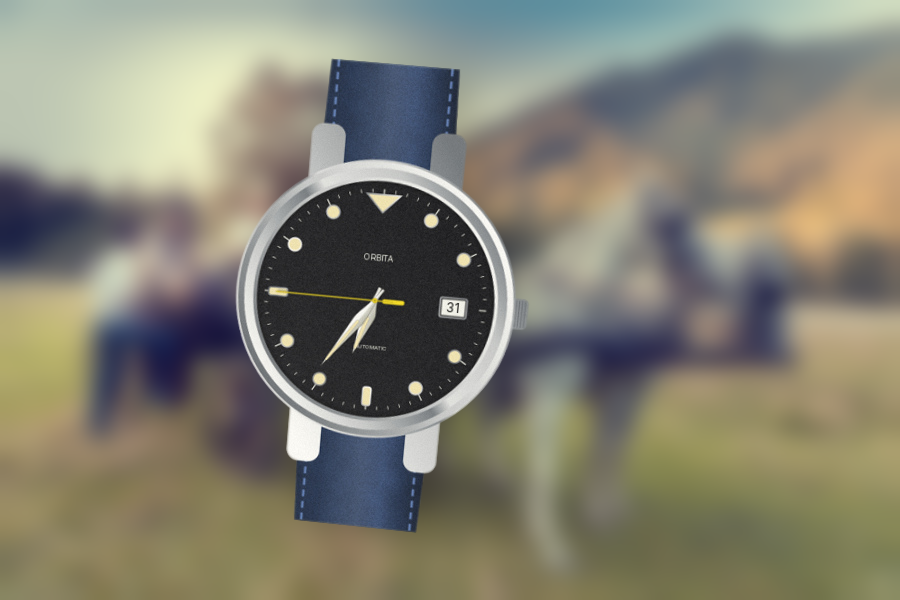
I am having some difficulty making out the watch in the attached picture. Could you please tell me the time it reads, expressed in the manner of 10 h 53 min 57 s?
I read 6 h 35 min 45 s
